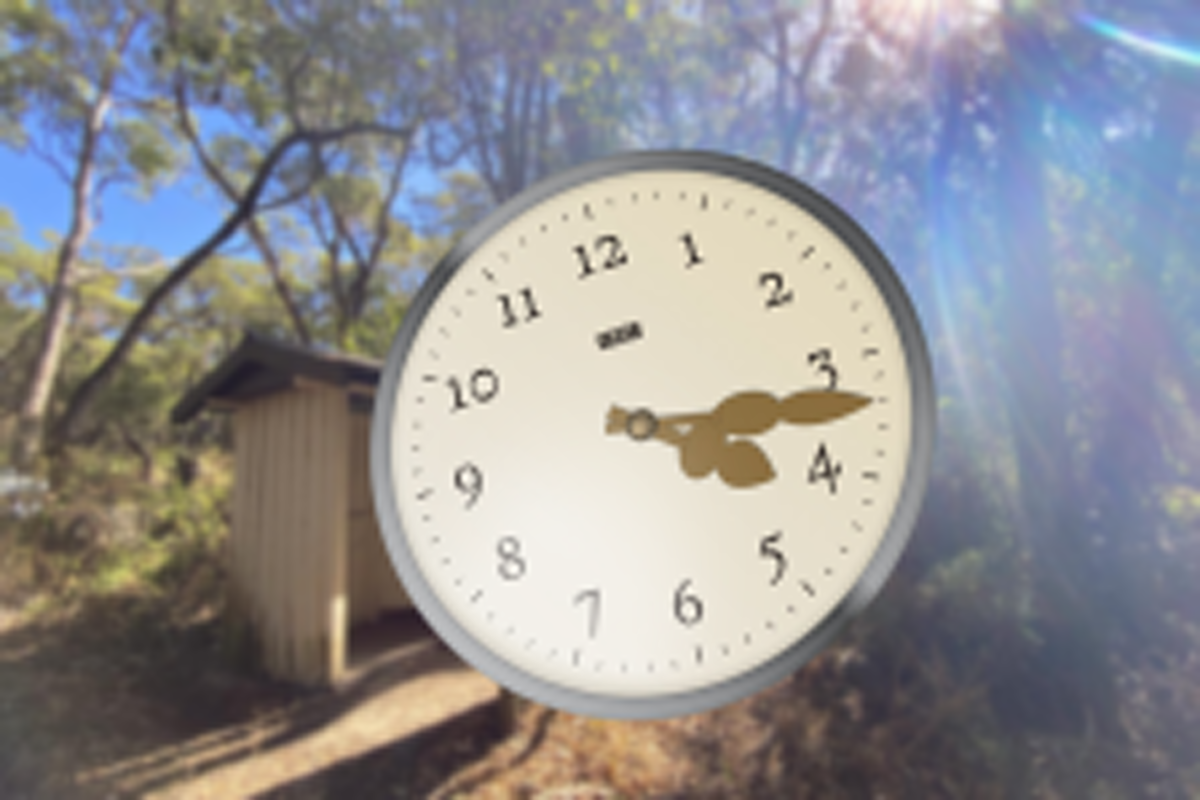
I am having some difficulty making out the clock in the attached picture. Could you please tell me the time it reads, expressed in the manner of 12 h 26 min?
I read 4 h 17 min
